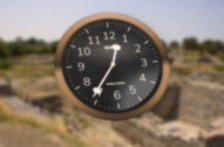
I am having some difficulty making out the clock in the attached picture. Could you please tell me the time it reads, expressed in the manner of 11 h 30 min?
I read 12 h 36 min
